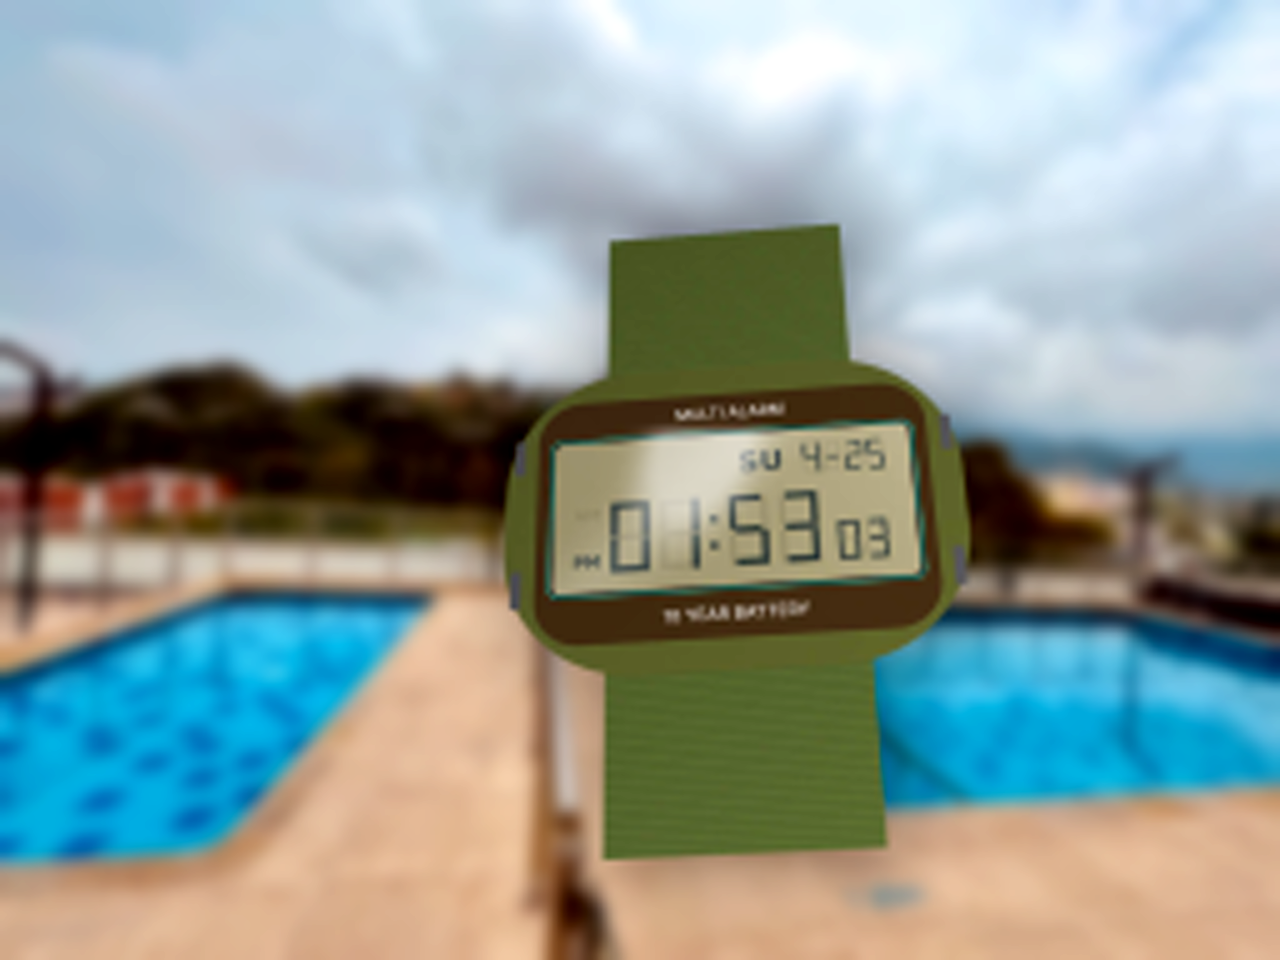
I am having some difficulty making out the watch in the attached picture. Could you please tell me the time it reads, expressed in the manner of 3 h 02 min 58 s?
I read 1 h 53 min 03 s
